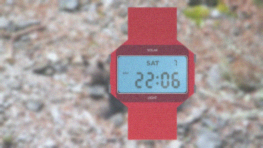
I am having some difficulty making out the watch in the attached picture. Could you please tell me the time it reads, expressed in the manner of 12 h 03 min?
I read 22 h 06 min
